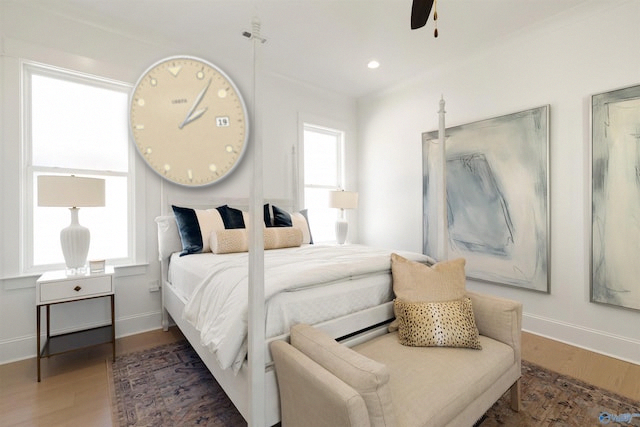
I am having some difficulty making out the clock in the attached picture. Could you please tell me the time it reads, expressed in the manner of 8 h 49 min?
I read 2 h 07 min
